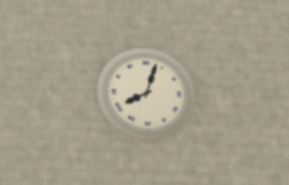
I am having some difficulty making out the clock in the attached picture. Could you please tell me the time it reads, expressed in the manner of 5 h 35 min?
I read 8 h 03 min
